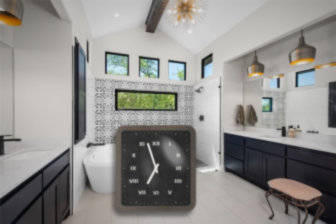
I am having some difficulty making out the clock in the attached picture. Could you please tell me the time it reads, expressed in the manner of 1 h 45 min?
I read 6 h 57 min
